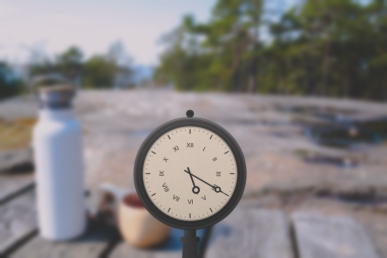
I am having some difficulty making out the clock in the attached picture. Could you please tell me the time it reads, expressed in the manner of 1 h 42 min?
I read 5 h 20 min
